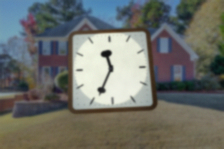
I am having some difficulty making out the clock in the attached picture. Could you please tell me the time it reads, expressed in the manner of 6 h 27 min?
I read 11 h 34 min
